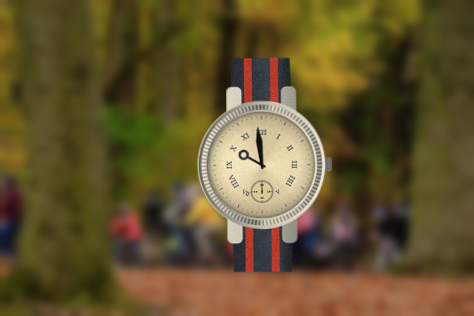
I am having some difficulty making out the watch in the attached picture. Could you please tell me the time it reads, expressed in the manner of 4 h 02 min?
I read 9 h 59 min
